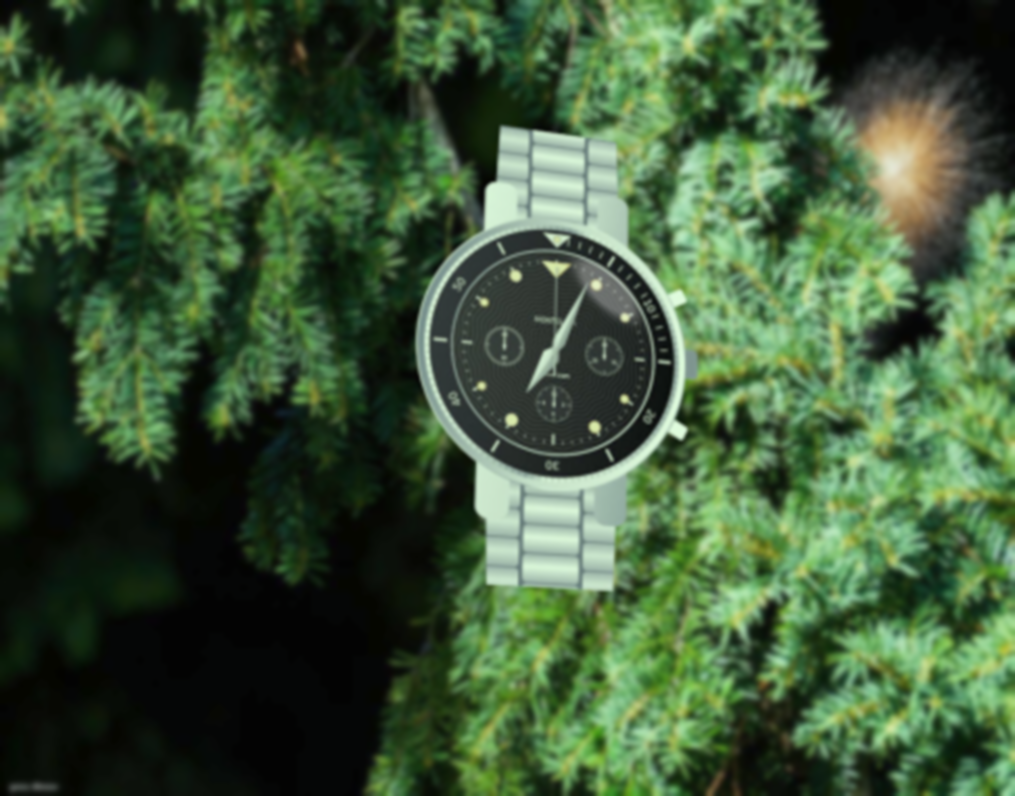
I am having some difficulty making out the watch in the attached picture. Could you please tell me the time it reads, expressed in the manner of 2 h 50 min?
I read 7 h 04 min
